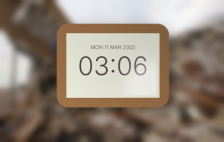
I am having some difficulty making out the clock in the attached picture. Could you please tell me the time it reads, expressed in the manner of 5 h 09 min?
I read 3 h 06 min
